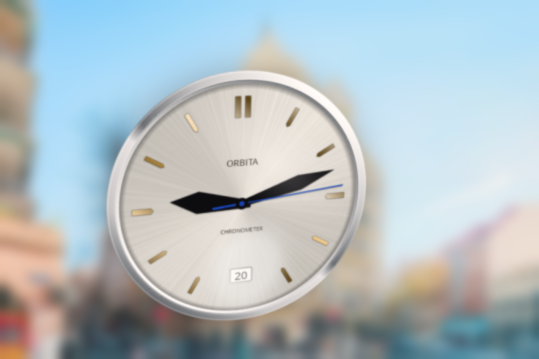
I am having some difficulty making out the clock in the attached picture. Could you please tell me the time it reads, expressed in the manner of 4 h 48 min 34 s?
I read 9 h 12 min 14 s
